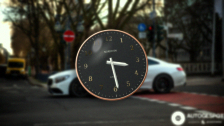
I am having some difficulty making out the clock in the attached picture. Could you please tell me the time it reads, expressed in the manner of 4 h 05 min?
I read 3 h 29 min
